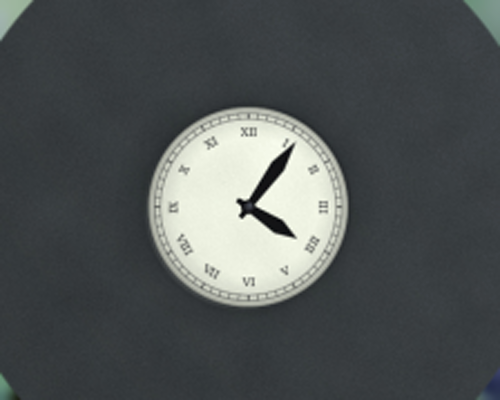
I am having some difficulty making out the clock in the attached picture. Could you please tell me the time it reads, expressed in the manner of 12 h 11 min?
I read 4 h 06 min
